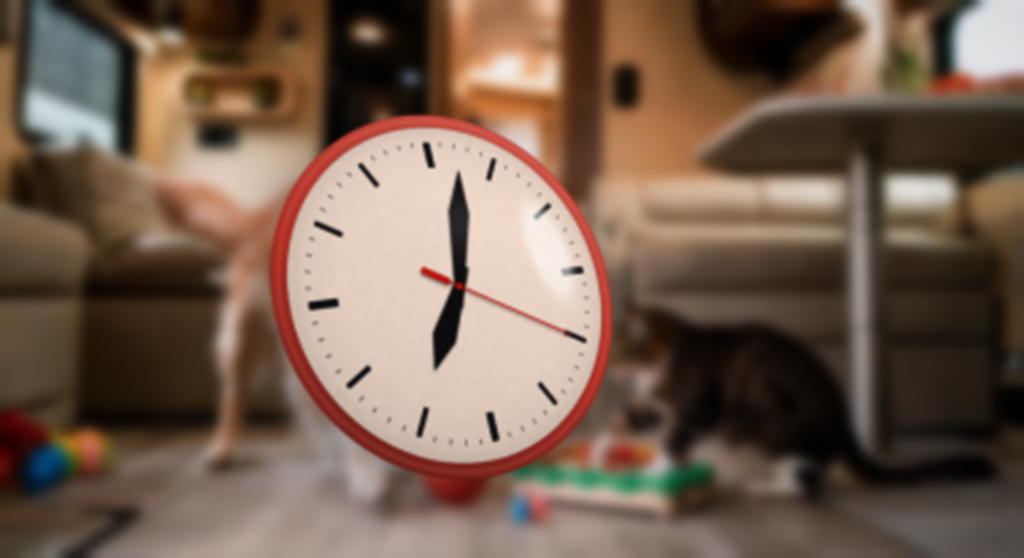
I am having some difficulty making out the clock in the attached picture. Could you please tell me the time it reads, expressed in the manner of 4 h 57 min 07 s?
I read 7 h 02 min 20 s
